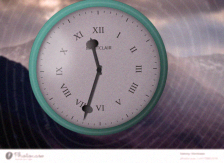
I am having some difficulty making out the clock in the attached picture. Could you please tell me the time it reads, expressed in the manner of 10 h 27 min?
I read 11 h 33 min
